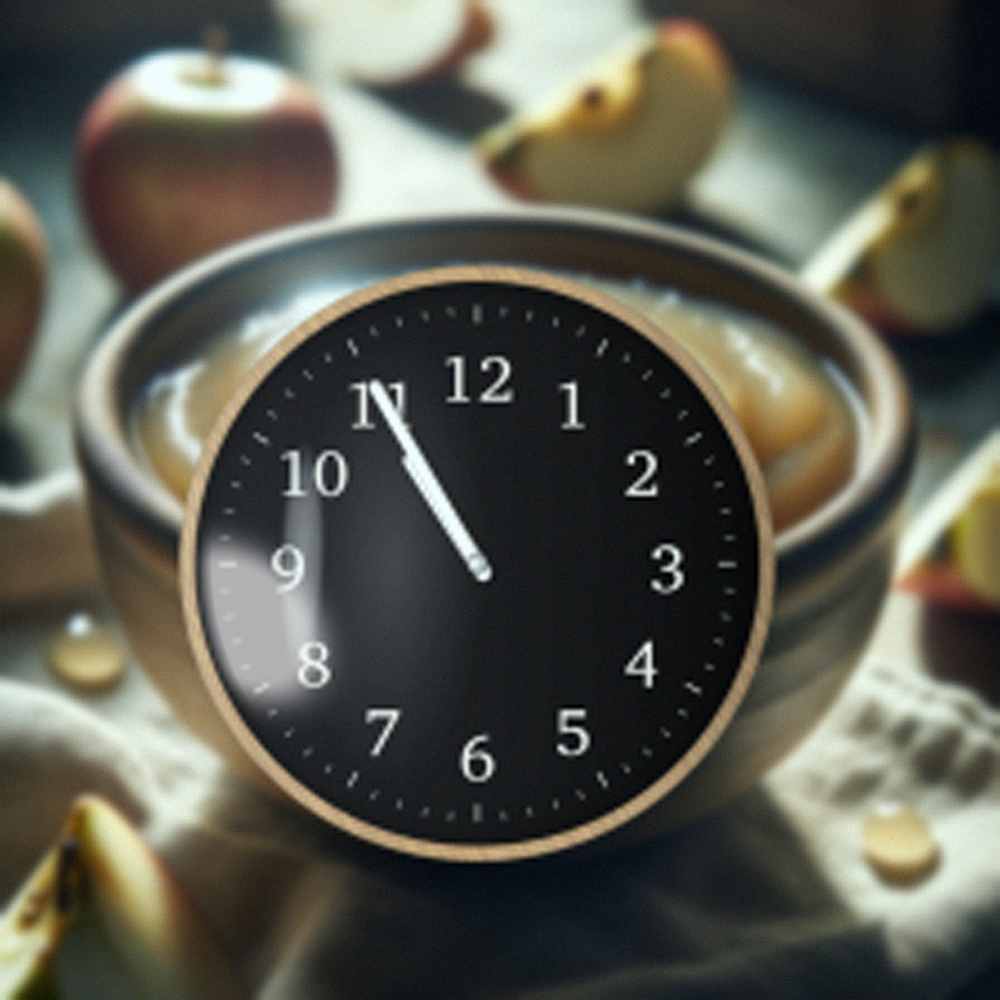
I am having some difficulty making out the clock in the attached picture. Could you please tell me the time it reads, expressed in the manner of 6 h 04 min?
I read 10 h 55 min
